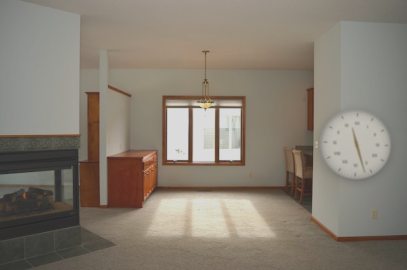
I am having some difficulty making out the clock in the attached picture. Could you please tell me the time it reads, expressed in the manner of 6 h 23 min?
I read 11 h 27 min
